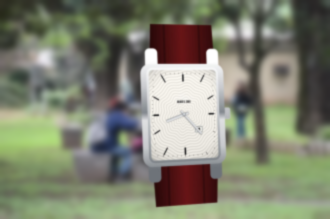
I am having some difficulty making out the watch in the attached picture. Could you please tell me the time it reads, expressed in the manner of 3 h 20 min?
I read 8 h 23 min
